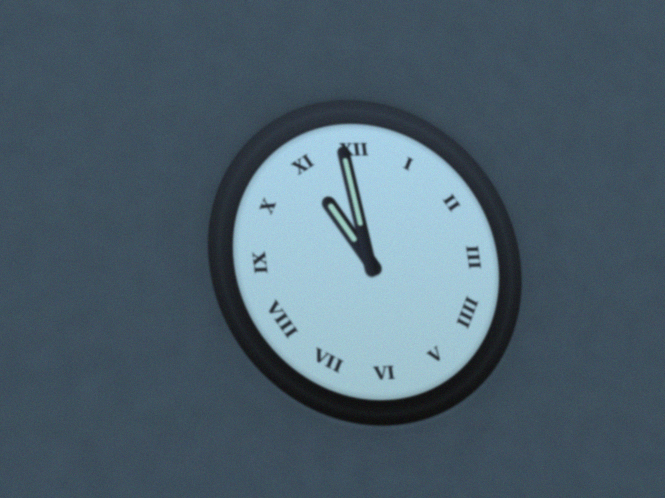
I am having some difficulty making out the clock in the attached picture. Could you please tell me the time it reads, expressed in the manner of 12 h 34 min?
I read 10 h 59 min
